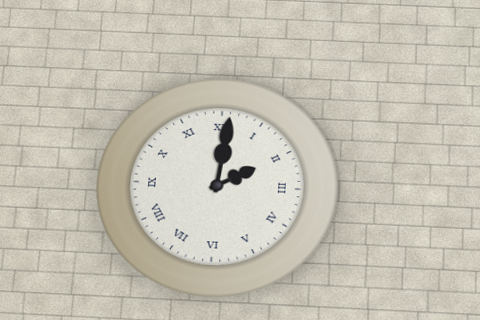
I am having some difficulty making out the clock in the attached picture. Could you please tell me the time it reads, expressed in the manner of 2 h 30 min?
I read 2 h 01 min
